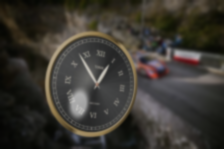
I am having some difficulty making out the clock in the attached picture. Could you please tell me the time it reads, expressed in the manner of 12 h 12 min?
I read 12 h 53 min
